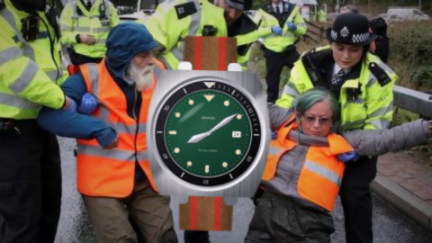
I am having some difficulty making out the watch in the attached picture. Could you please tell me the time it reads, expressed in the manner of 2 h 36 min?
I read 8 h 09 min
